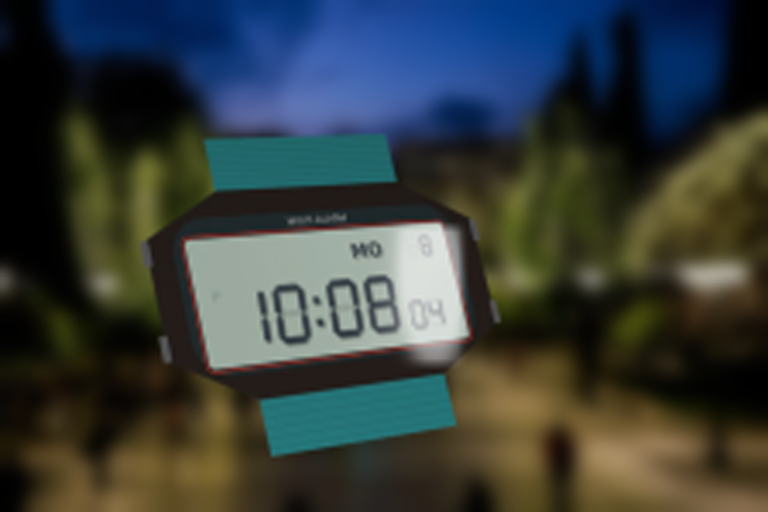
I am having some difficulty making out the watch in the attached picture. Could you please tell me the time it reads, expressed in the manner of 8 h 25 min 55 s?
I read 10 h 08 min 04 s
